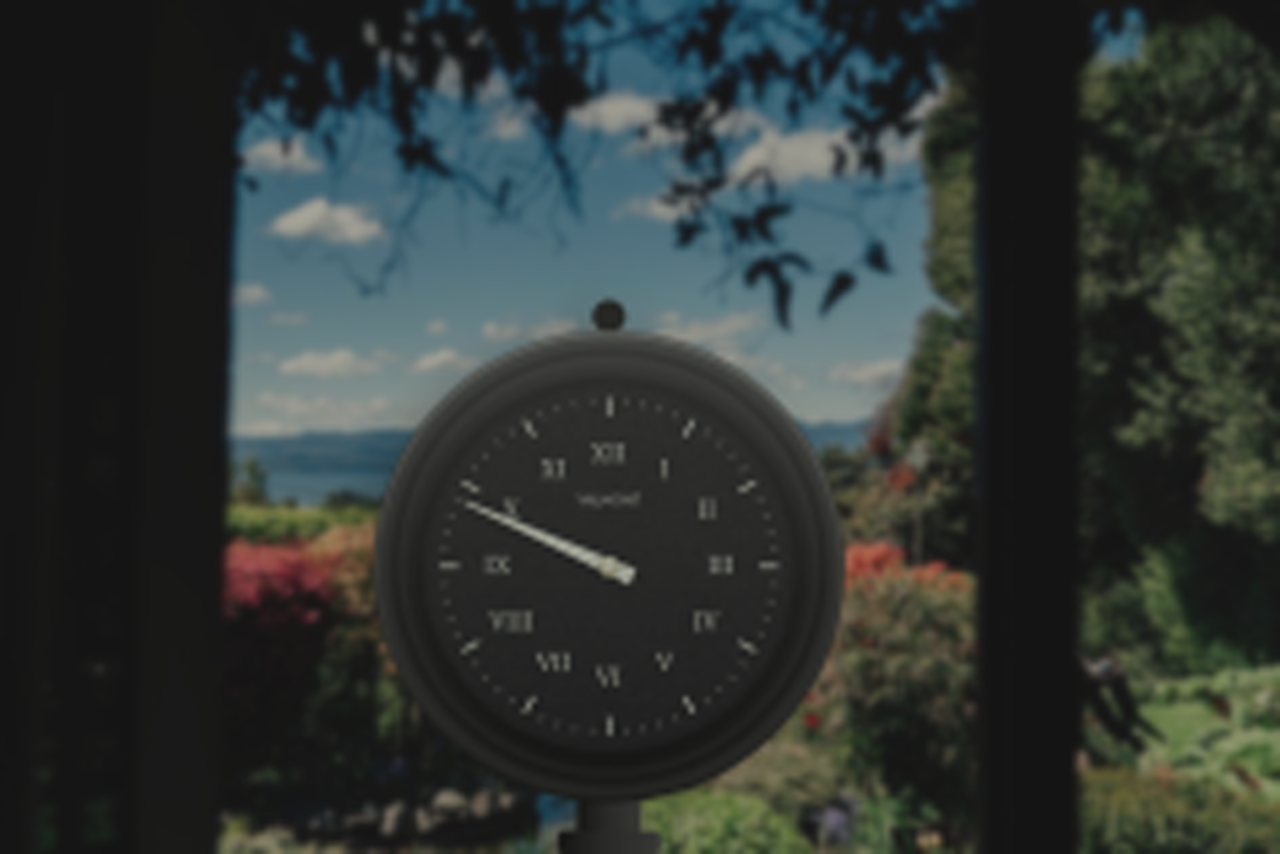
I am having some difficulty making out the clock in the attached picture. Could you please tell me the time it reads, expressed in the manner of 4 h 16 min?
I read 9 h 49 min
